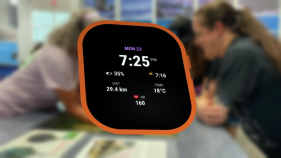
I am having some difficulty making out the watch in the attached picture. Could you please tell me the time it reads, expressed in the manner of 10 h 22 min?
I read 7 h 25 min
